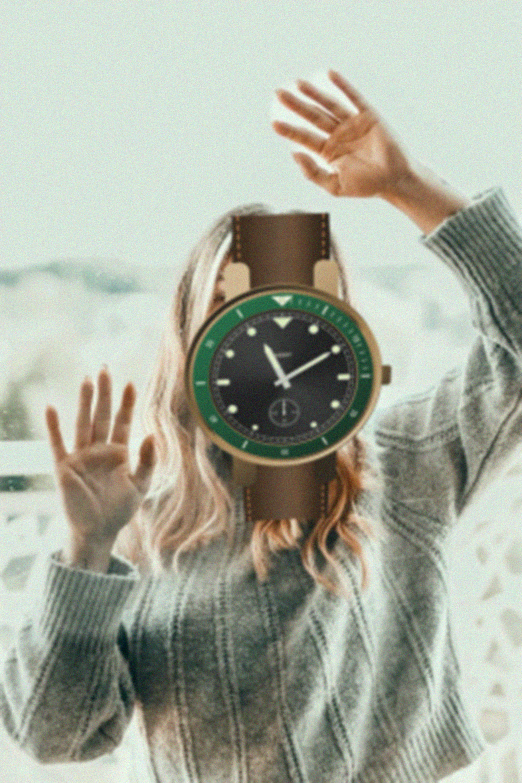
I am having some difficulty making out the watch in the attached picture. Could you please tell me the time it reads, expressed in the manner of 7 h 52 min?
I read 11 h 10 min
